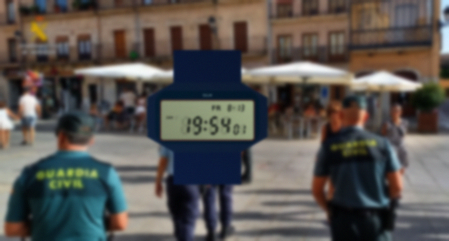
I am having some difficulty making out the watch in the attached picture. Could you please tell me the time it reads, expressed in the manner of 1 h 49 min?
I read 19 h 54 min
